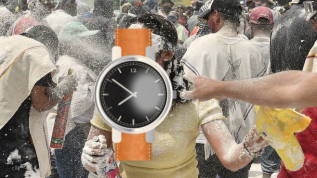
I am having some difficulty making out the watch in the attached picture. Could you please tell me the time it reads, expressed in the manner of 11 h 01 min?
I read 7 h 51 min
